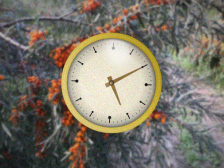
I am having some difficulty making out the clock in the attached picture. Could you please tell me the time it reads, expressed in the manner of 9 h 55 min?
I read 5 h 10 min
